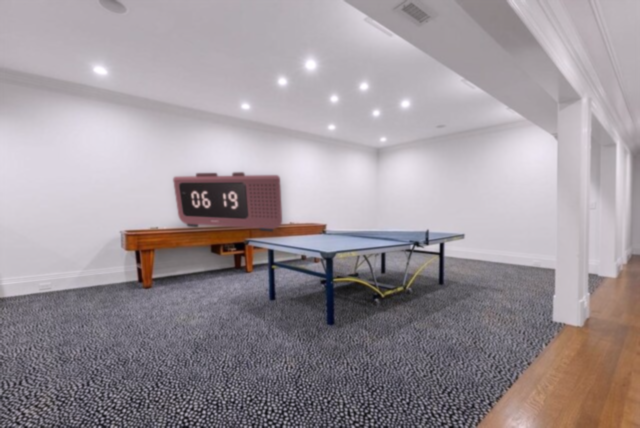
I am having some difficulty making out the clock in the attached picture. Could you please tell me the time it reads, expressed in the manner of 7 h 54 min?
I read 6 h 19 min
